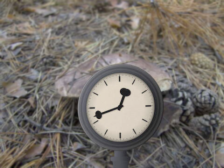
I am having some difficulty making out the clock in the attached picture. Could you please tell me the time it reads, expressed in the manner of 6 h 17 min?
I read 12 h 42 min
